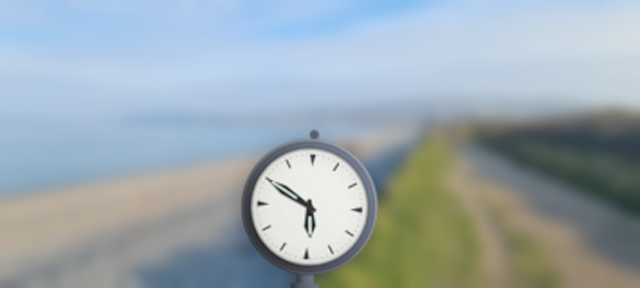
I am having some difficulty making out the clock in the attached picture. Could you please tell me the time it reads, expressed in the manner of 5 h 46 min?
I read 5 h 50 min
